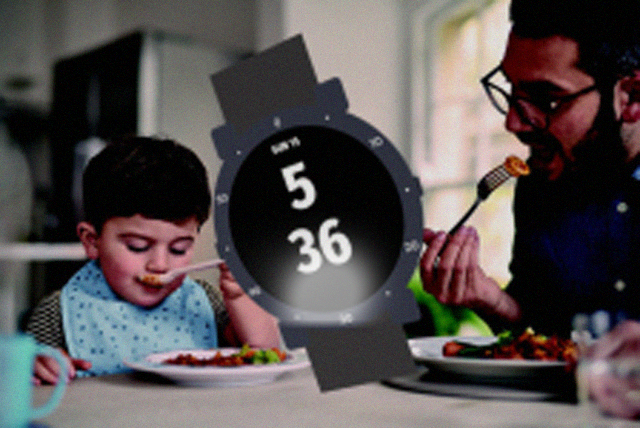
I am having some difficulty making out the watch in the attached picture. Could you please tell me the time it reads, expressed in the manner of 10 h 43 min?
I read 5 h 36 min
